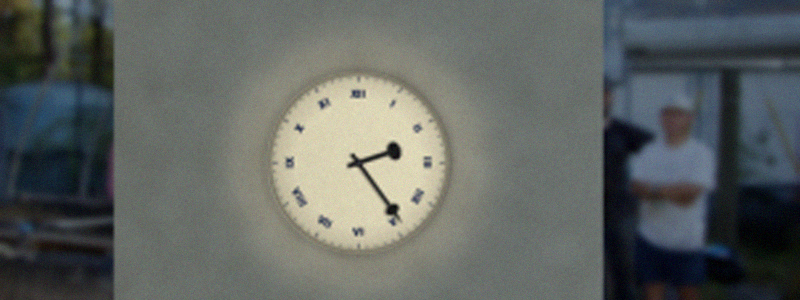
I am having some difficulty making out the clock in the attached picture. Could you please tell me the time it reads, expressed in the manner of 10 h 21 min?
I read 2 h 24 min
